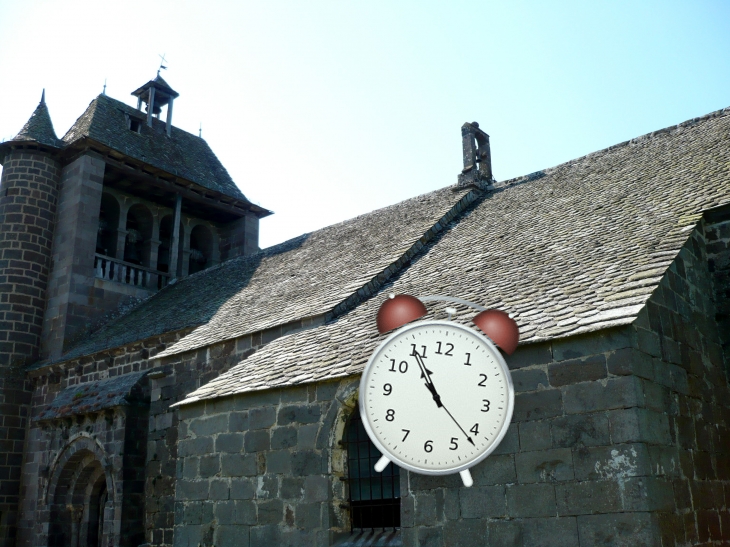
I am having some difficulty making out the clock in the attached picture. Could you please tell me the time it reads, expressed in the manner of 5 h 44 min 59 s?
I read 10 h 54 min 22 s
